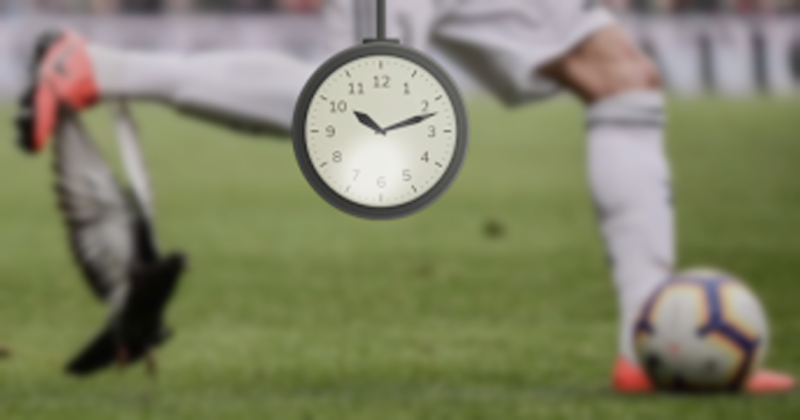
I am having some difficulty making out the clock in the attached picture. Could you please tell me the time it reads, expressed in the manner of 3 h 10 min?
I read 10 h 12 min
